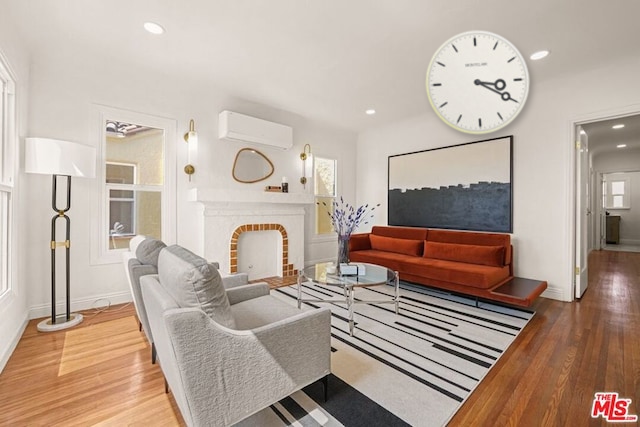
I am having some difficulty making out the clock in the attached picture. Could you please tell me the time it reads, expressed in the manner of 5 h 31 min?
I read 3 h 20 min
